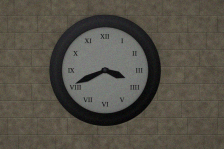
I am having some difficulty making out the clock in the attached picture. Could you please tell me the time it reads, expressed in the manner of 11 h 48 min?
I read 3 h 41 min
